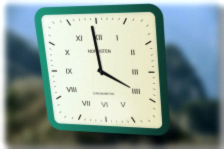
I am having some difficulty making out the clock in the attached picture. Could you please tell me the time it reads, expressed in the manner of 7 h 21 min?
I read 3 h 59 min
